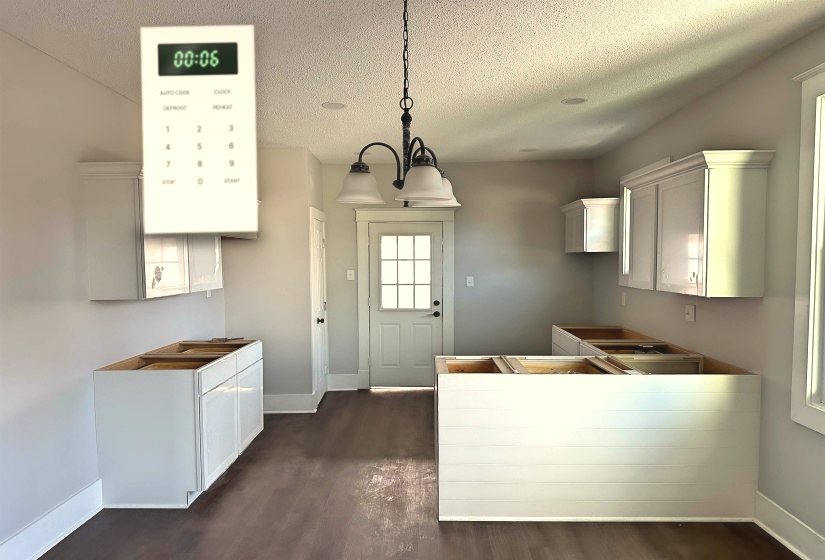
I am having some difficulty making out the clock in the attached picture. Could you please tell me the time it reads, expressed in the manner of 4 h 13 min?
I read 0 h 06 min
